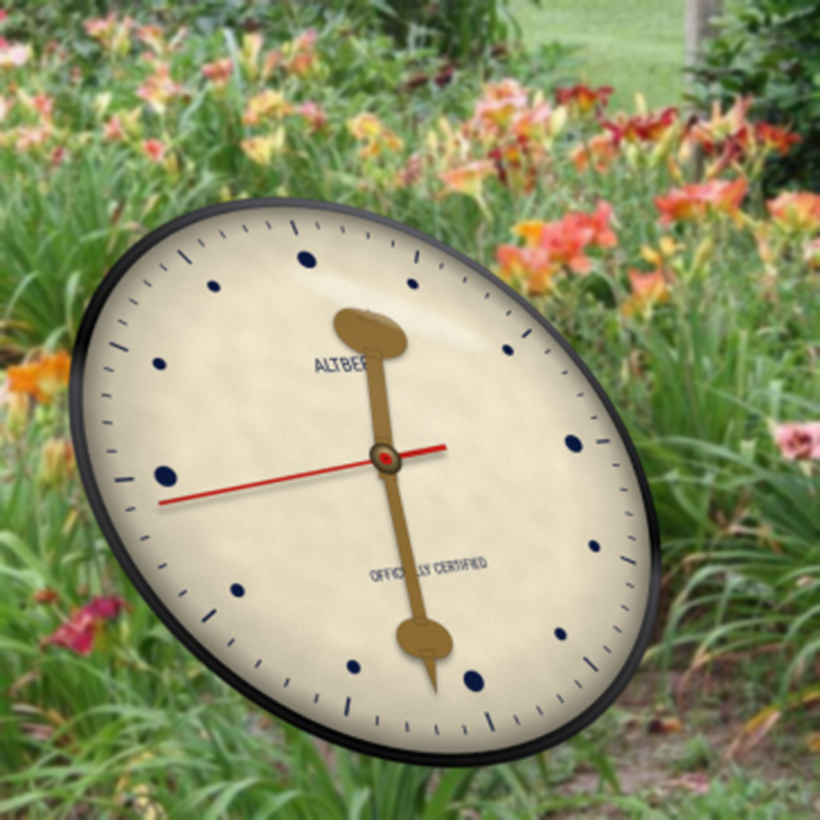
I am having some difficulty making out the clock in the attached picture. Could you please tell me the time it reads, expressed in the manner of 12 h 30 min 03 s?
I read 12 h 31 min 44 s
